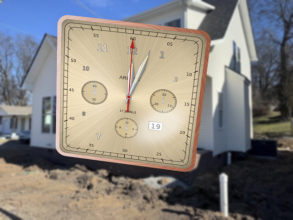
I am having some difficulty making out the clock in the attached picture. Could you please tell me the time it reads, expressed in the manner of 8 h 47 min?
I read 12 h 03 min
